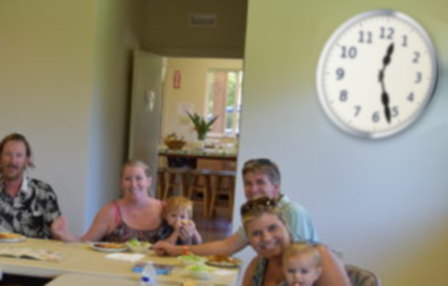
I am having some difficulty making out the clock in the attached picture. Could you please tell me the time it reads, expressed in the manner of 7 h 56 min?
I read 12 h 27 min
